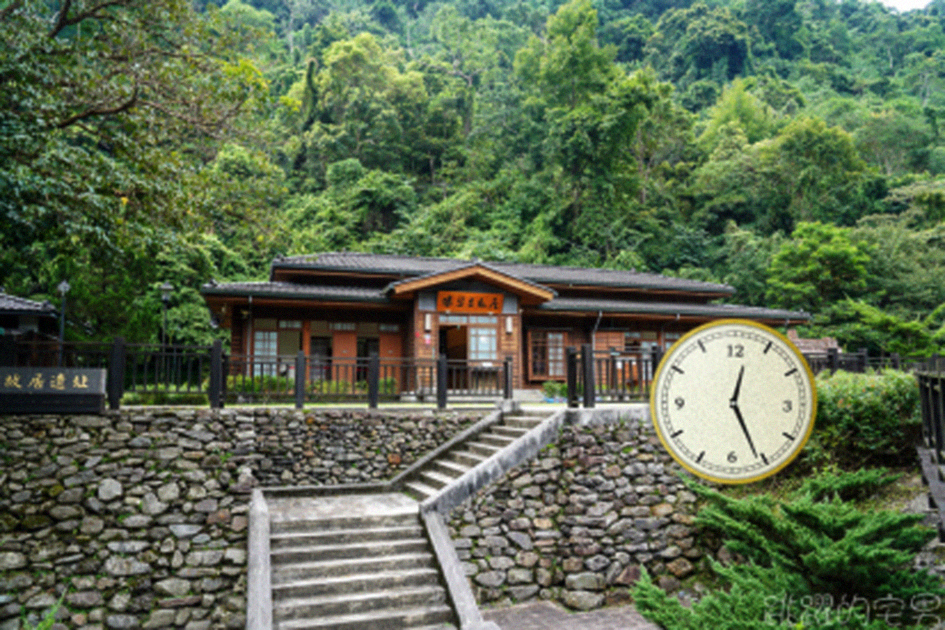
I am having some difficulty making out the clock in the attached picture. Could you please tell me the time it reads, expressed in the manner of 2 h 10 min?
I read 12 h 26 min
